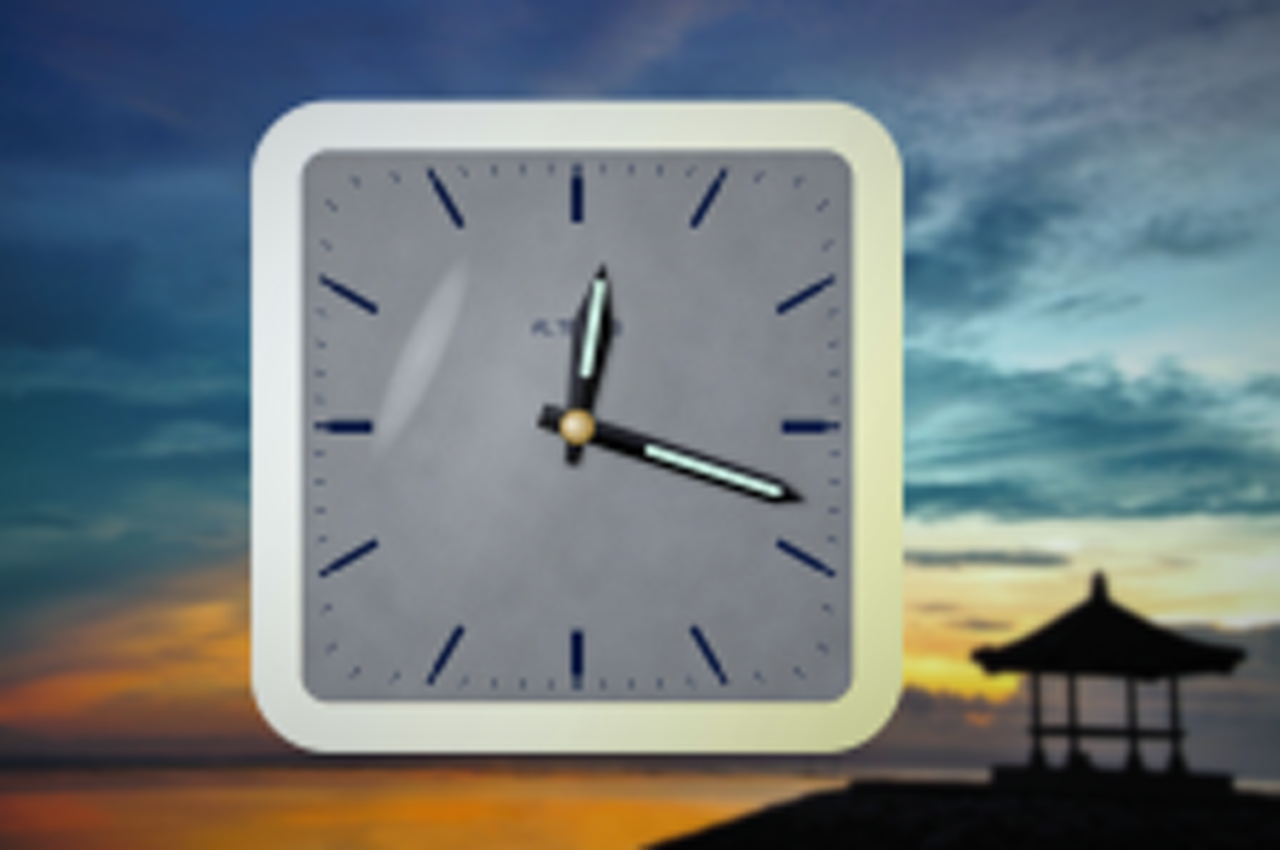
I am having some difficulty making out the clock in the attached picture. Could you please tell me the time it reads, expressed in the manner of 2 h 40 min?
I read 12 h 18 min
